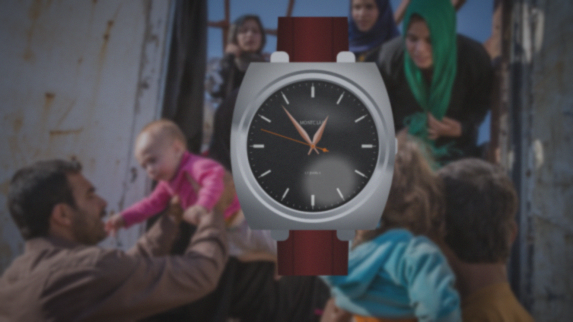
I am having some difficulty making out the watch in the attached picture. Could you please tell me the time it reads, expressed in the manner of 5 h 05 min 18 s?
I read 12 h 53 min 48 s
